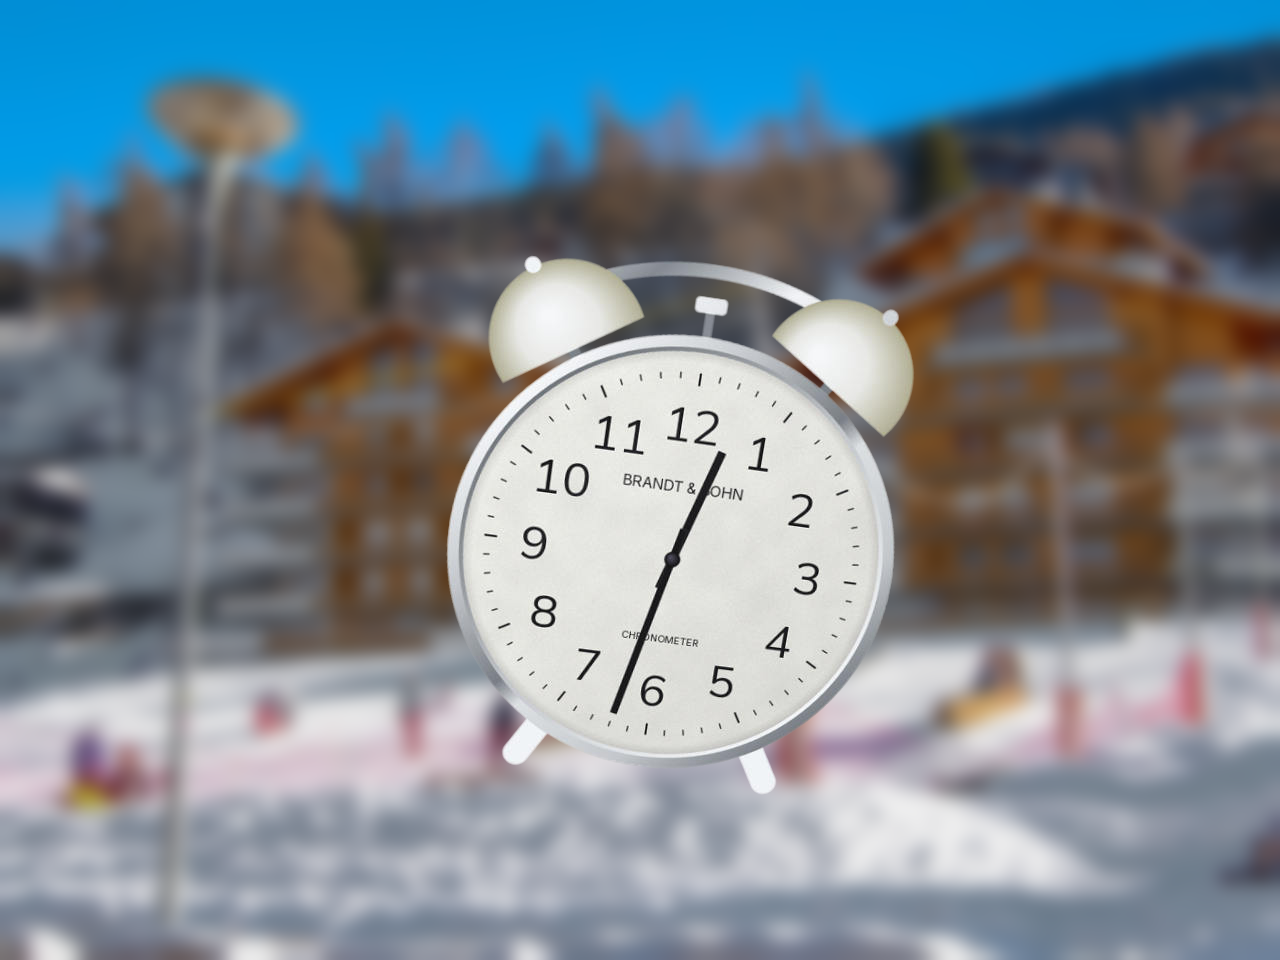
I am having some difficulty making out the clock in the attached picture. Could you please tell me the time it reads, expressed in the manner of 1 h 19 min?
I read 12 h 32 min
